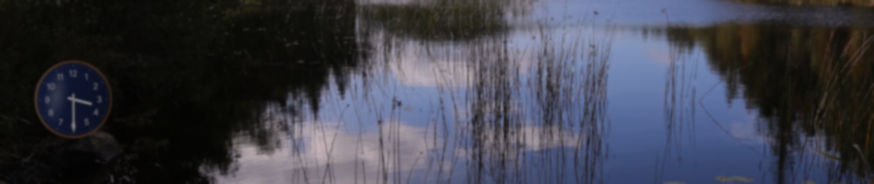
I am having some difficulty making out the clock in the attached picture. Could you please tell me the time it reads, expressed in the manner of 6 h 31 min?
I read 3 h 30 min
